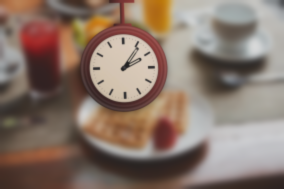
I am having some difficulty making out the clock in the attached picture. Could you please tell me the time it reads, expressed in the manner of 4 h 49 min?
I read 2 h 06 min
